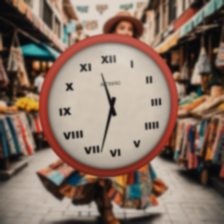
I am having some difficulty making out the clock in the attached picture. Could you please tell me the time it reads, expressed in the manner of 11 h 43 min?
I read 11 h 33 min
